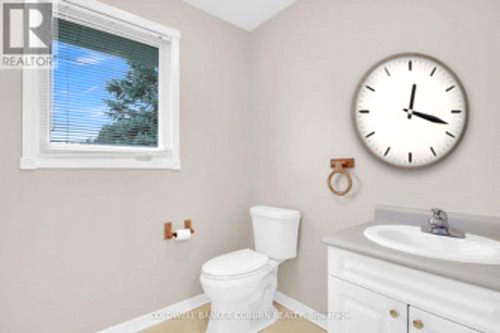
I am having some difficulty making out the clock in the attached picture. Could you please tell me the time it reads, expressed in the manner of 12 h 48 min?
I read 12 h 18 min
